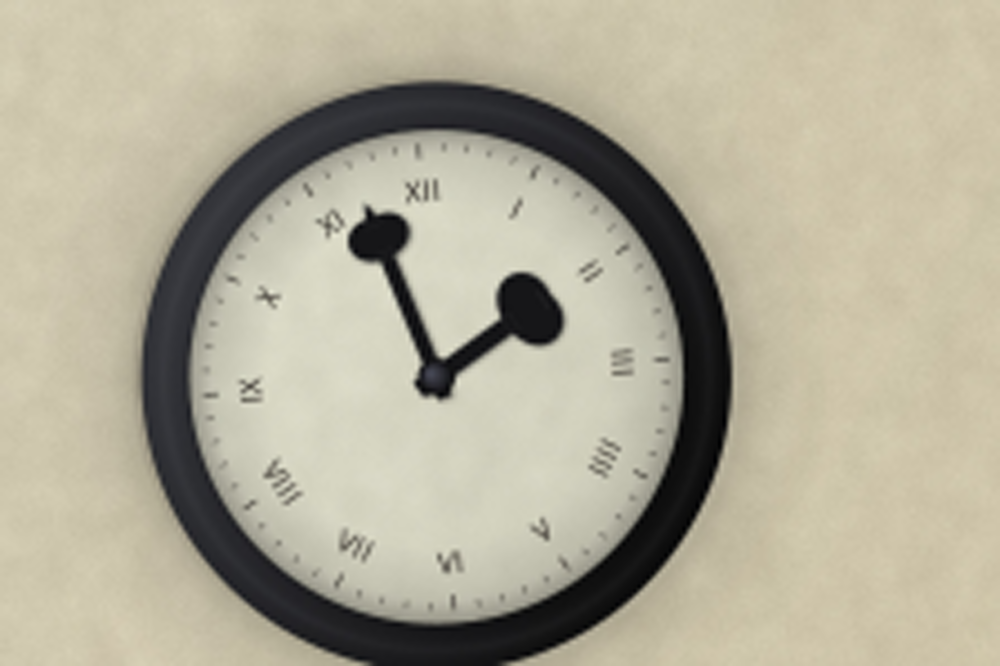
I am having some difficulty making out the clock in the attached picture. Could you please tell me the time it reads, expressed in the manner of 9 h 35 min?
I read 1 h 57 min
